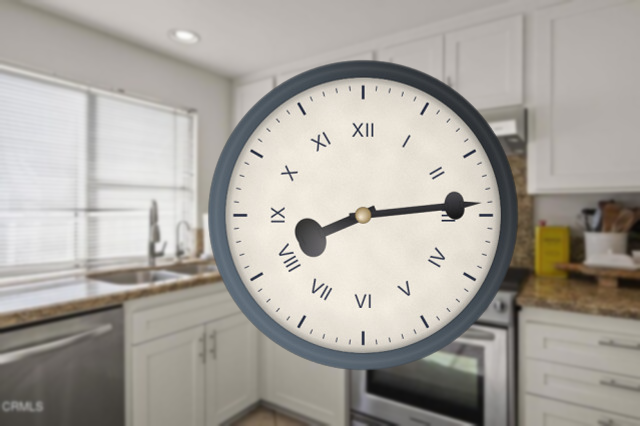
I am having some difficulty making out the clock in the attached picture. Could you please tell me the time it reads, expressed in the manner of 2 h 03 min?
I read 8 h 14 min
